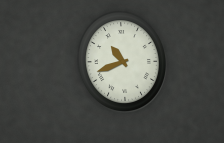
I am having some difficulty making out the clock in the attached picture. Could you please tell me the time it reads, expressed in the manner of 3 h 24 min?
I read 10 h 42 min
